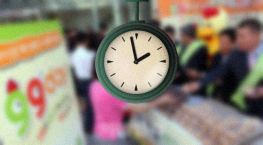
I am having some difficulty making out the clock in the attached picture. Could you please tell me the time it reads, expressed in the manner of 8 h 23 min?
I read 1 h 58 min
